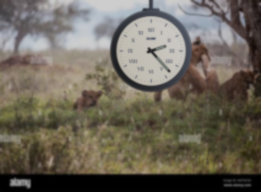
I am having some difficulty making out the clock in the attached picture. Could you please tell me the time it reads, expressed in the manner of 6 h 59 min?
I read 2 h 23 min
